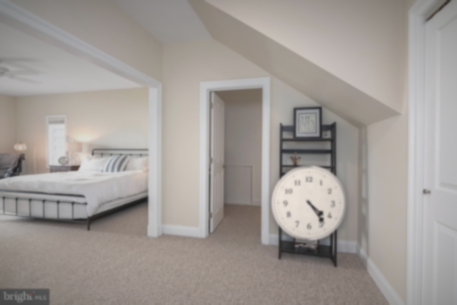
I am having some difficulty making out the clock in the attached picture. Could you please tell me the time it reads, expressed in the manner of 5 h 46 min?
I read 4 h 24 min
